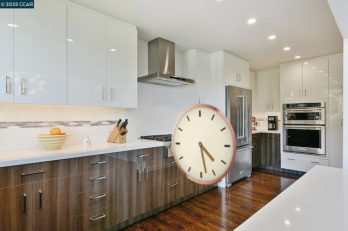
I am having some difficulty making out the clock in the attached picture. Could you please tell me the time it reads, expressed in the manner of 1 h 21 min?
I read 4 h 28 min
